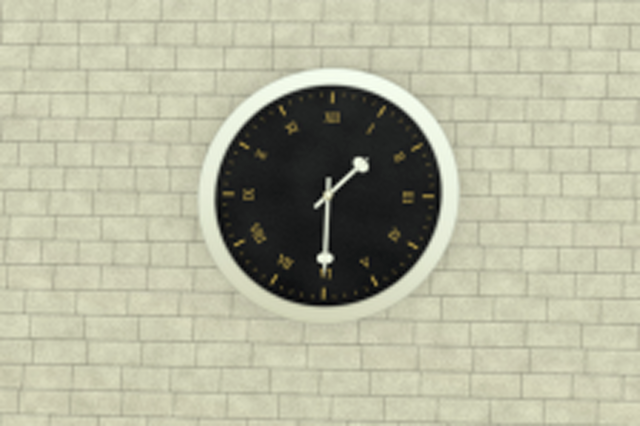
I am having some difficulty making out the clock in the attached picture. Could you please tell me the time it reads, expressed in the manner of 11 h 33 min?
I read 1 h 30 min
